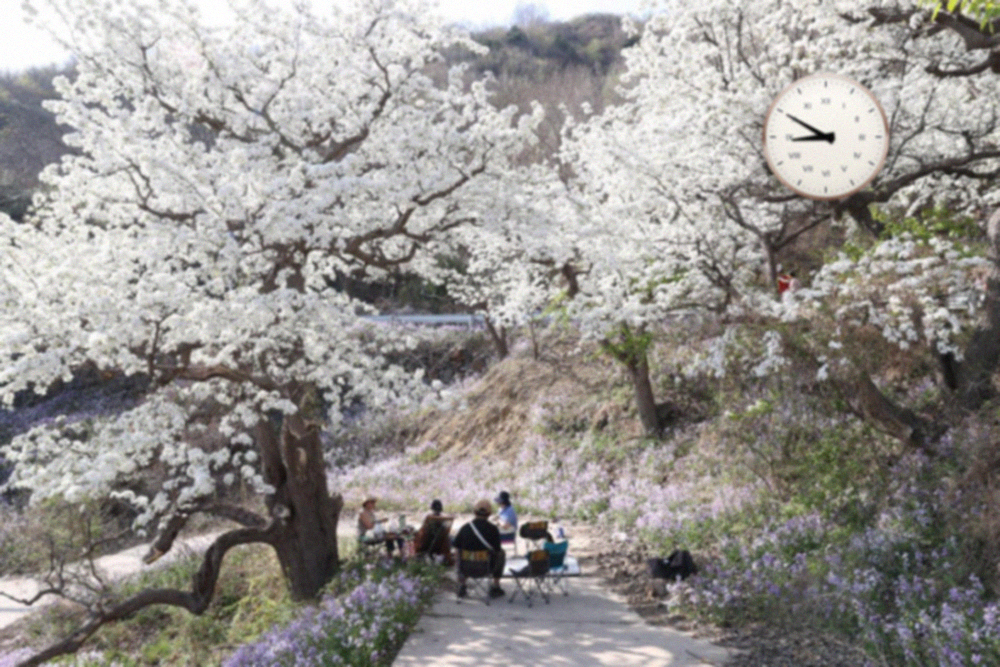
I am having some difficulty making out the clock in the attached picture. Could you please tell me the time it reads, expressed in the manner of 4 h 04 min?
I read 8 h 50 min
